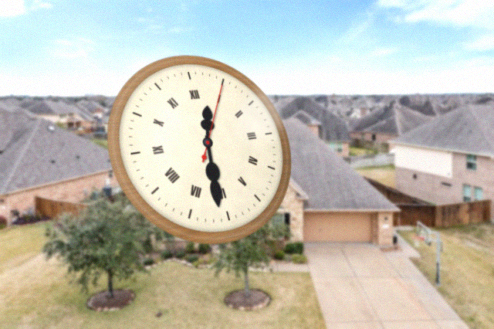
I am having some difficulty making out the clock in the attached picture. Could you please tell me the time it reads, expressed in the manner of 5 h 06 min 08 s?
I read 12 h 31 min 05 s
